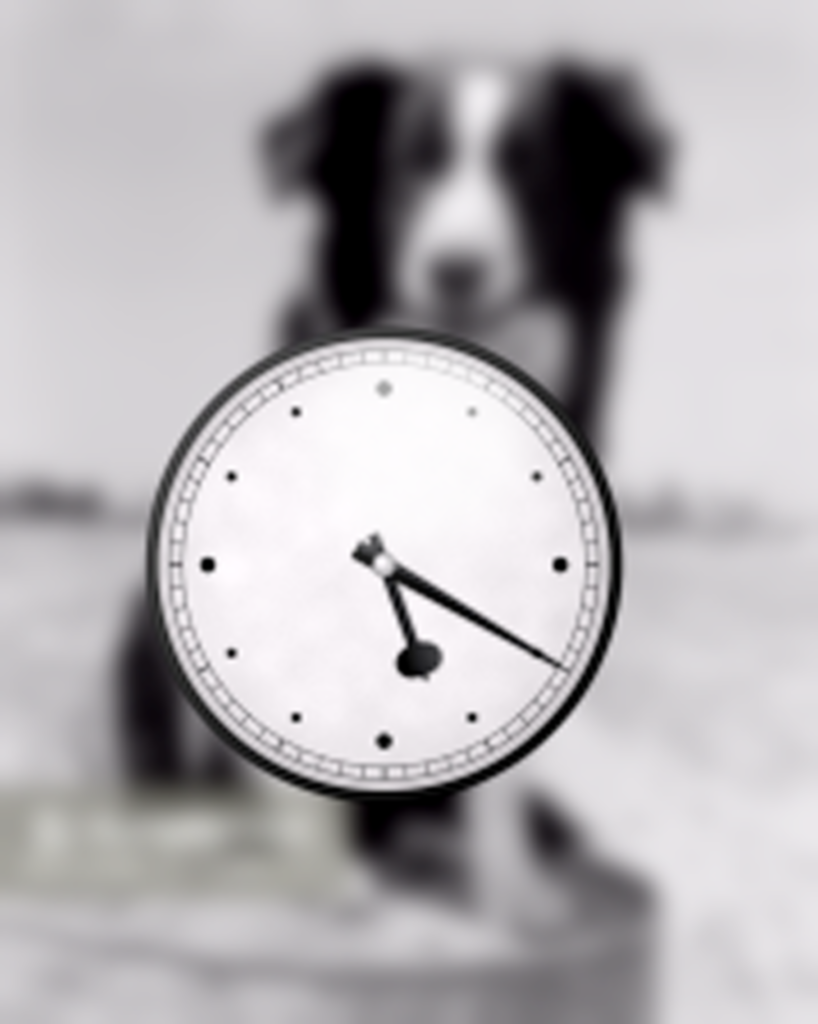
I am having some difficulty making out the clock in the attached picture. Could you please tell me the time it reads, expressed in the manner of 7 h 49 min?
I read 5 h 20 min
